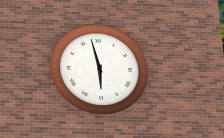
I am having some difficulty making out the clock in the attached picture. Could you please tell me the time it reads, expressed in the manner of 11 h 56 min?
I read 5 h 58 min
